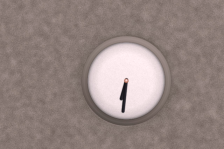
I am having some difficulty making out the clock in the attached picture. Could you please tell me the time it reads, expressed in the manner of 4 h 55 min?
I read 6 h 31 min
